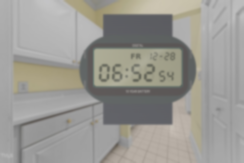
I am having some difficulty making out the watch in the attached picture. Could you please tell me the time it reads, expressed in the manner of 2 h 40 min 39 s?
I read 6 h 52 min 54 s
